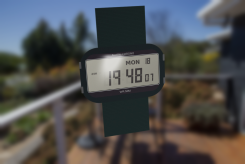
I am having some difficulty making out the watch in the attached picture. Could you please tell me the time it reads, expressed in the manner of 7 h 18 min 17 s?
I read 19 h 48 min 07 s
